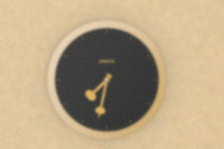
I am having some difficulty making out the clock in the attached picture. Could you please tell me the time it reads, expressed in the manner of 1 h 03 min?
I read 7 h 32 min
